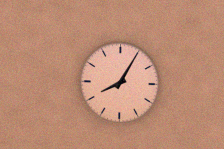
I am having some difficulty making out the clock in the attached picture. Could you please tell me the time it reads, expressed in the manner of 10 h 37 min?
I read 8 h 05 min
